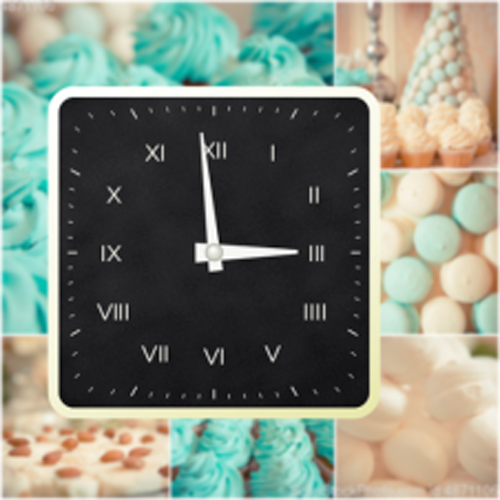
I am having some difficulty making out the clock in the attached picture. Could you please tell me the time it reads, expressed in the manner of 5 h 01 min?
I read 2 h 59 min
